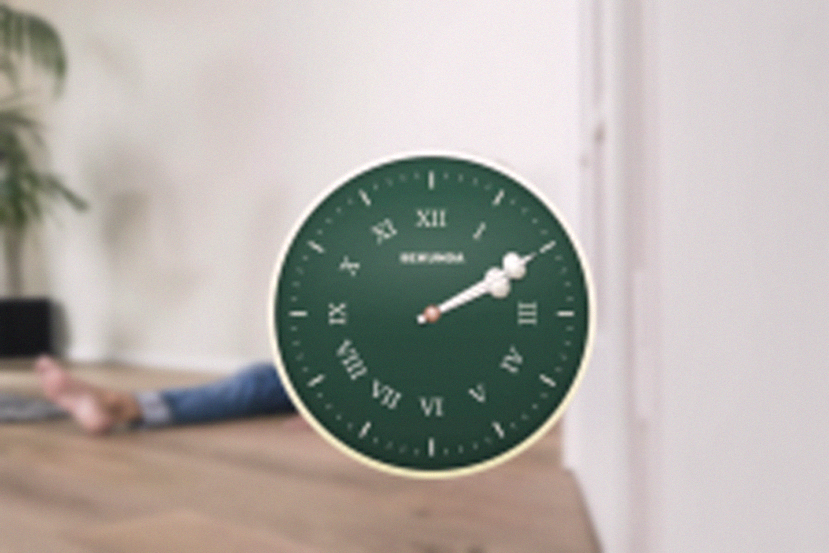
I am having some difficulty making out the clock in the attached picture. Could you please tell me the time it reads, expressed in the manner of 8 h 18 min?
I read 2 h 10 min
